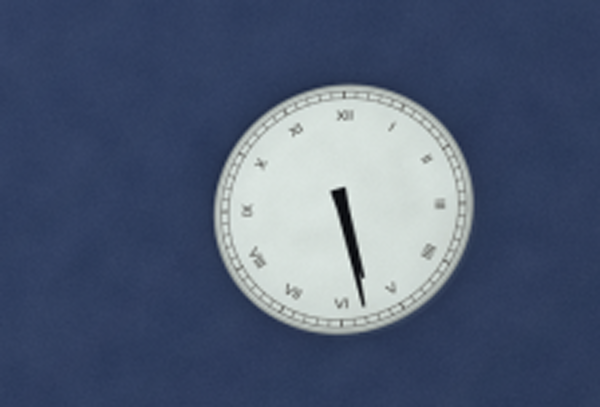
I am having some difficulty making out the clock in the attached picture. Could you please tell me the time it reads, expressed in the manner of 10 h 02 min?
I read 5 h 28 min
